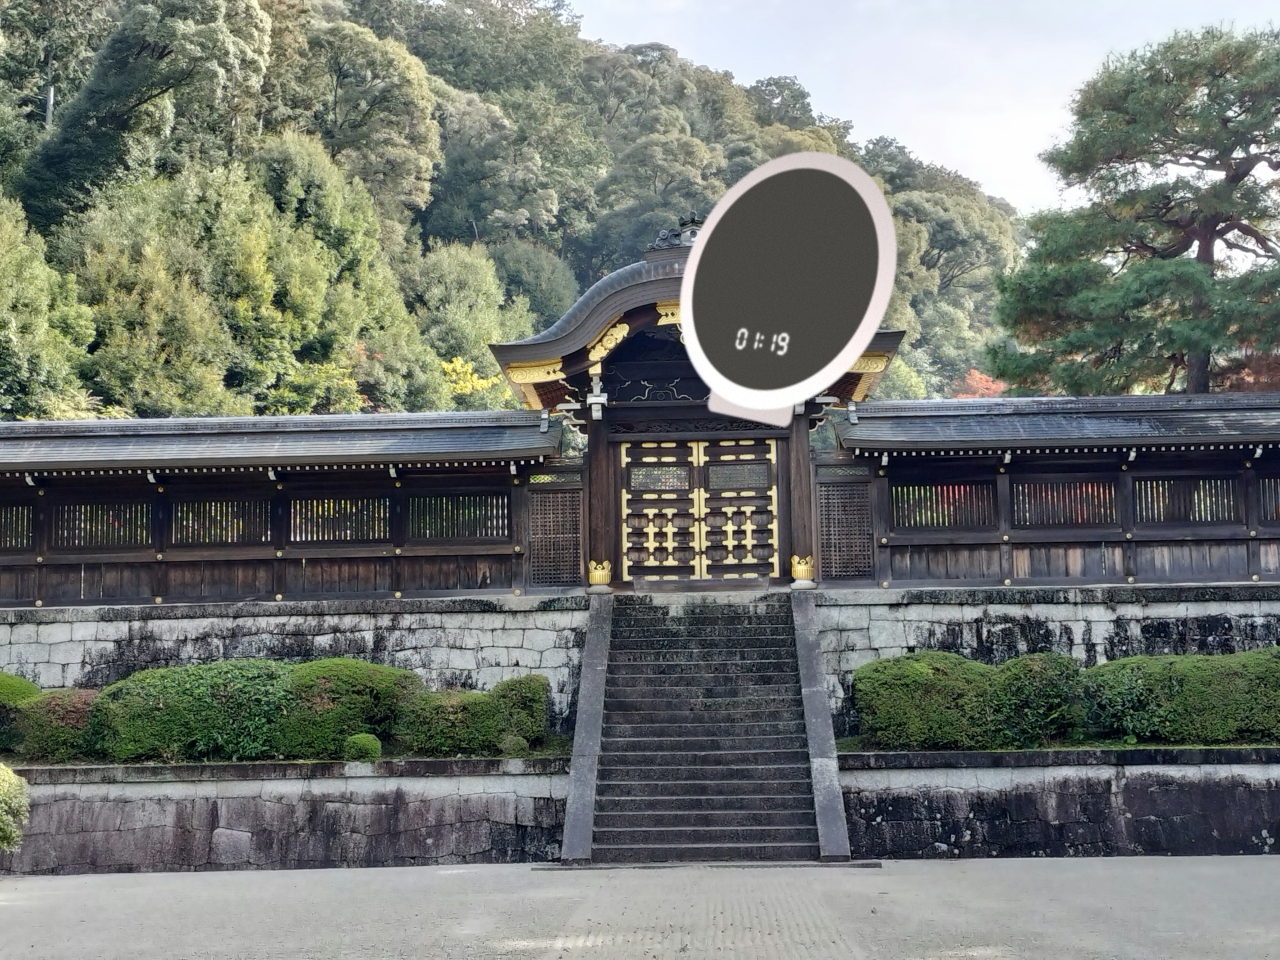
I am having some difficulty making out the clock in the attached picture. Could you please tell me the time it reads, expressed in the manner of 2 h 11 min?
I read 1 h 19 min
